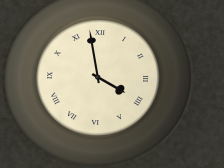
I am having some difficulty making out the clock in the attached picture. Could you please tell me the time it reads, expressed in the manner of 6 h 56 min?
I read 3 h 58 min
